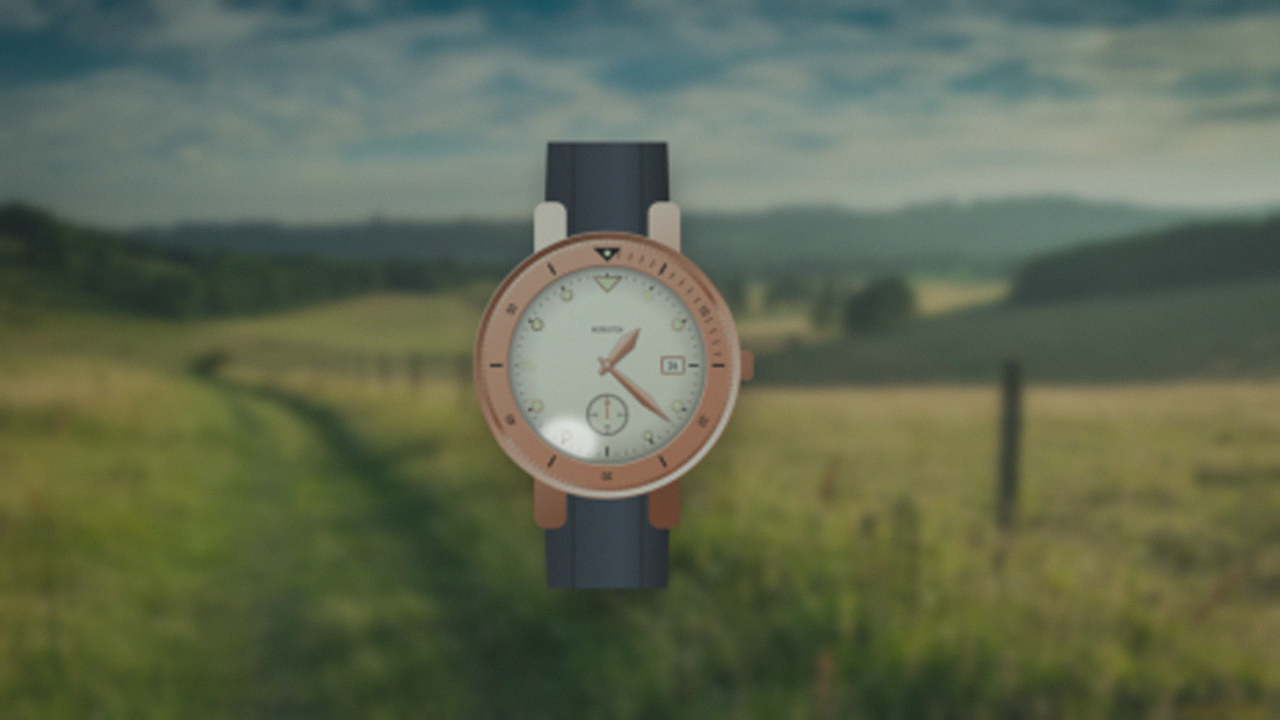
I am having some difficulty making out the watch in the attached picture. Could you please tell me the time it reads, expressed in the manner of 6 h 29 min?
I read 1 h 22 min
